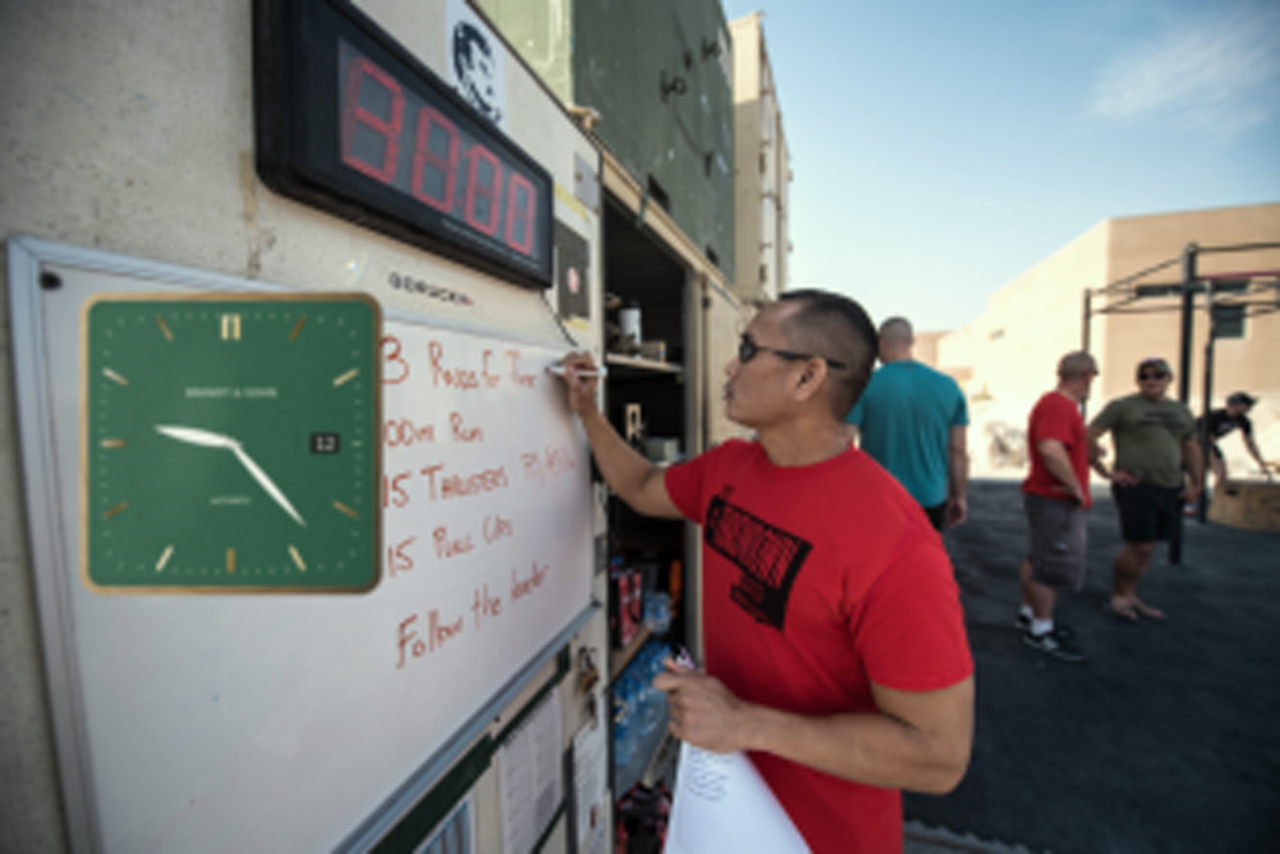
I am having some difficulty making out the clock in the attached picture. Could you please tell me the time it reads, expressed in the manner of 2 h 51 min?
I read 9 h 23 min
